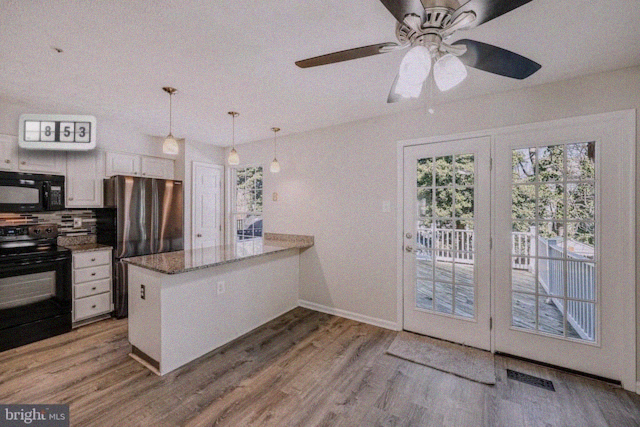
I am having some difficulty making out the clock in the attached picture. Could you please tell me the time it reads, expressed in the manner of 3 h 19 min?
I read 8 h 53 min
